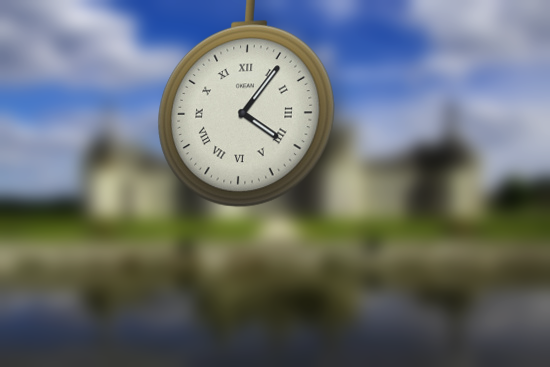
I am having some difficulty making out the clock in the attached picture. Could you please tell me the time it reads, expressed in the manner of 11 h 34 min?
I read 4 h 06 min
